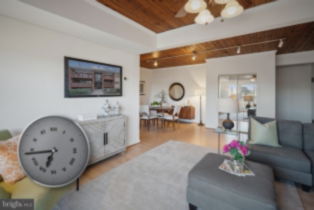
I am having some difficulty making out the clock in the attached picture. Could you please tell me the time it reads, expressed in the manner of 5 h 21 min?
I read 6 h 44 min
